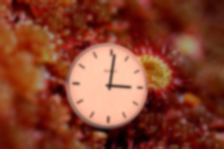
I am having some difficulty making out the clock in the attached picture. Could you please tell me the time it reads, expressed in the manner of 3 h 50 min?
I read 3 h 01 min
